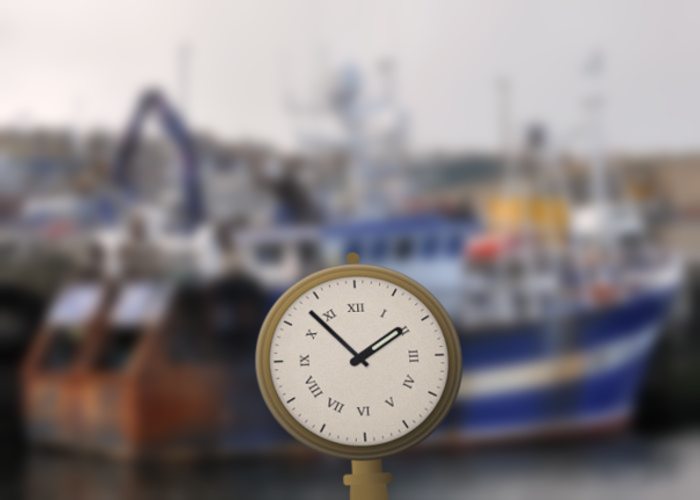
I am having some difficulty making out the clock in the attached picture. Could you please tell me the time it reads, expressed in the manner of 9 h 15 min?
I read 1 h 53 min
